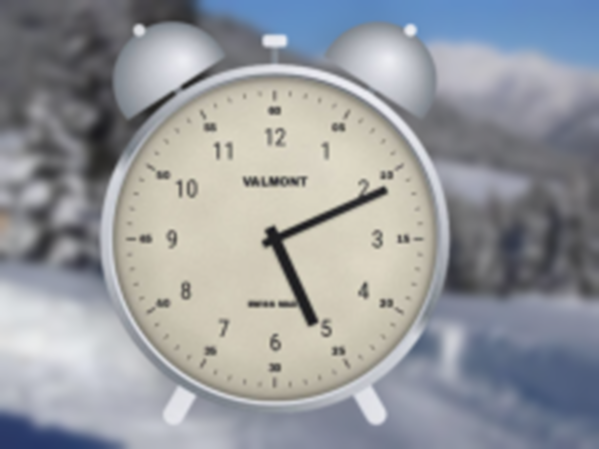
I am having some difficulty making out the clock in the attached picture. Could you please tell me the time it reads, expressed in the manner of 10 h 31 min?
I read 5 h 11 min
